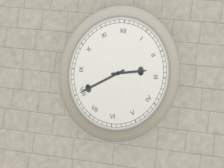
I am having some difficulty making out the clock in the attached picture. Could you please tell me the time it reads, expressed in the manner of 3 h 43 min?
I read 2 h 40 min
